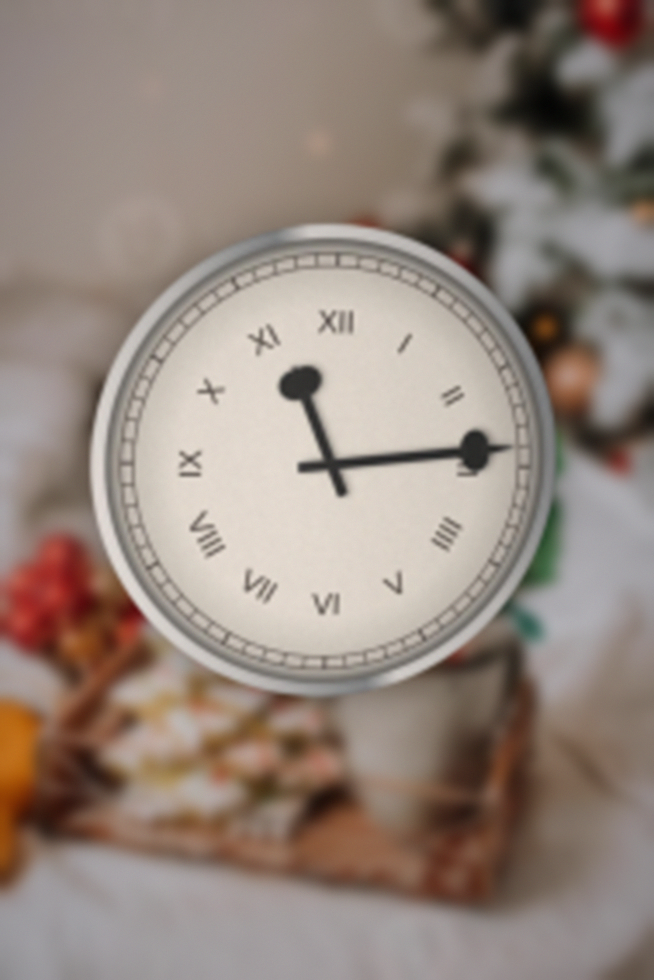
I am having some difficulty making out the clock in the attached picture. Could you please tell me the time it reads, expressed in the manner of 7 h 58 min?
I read 11 h 14 min
